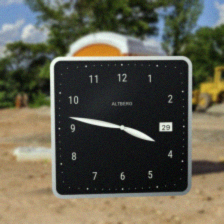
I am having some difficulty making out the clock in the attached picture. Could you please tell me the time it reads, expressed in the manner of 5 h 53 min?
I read 3 h 47 min
